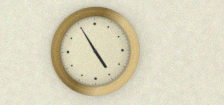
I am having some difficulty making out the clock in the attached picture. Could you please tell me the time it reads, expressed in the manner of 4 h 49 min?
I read 4 h 55 min
